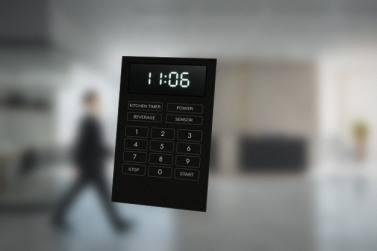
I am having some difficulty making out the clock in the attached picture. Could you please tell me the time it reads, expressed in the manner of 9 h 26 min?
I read 11 h 06 min
